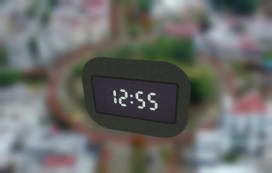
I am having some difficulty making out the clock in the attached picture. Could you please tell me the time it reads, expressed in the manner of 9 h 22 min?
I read 12 h 55 min
